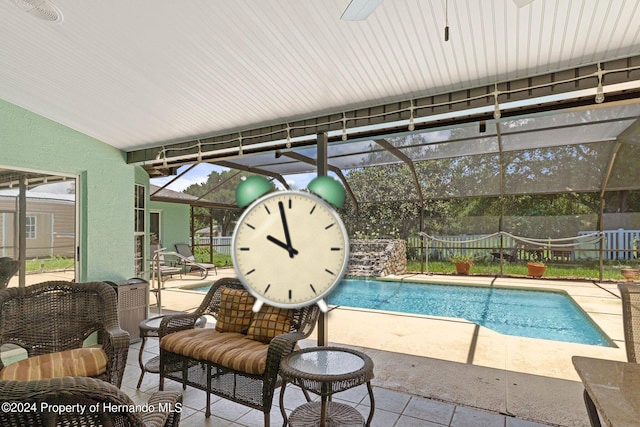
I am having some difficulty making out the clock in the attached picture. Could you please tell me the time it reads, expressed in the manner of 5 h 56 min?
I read 9 h 58 min
